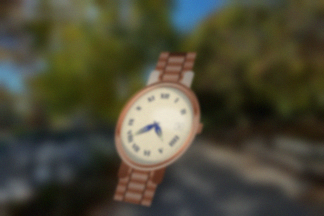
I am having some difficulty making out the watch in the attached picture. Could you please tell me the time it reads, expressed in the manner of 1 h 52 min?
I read 4 h 40 min
